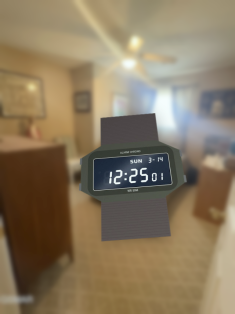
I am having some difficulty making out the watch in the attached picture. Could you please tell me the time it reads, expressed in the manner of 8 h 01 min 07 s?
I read 12 h 25 min 01 s
